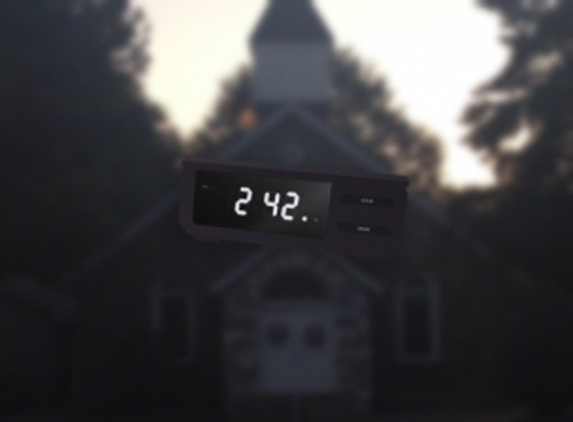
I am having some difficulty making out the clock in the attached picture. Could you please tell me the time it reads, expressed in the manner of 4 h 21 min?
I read 2 h 42 min
